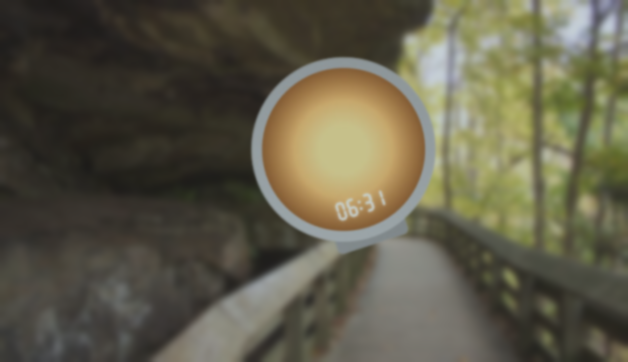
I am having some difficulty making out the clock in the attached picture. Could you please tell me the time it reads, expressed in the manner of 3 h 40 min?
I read 6 h 31 min
